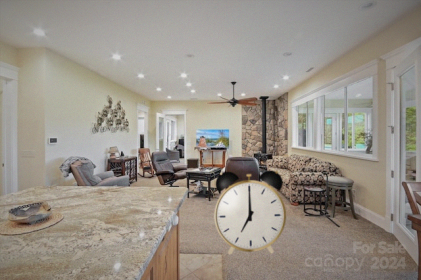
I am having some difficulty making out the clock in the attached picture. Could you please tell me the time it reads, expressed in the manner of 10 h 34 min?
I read 7 h 00 min
